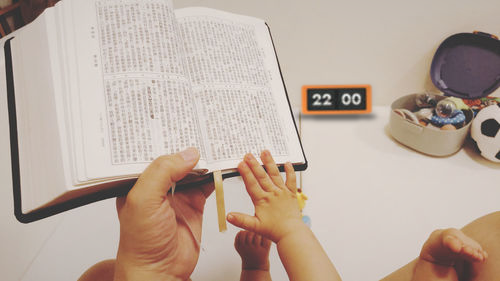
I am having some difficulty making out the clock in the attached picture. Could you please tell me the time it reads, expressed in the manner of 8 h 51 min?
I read 22 h 00 min
